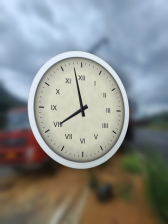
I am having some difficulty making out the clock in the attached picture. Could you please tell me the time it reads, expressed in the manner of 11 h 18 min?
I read 7 h 58 min
